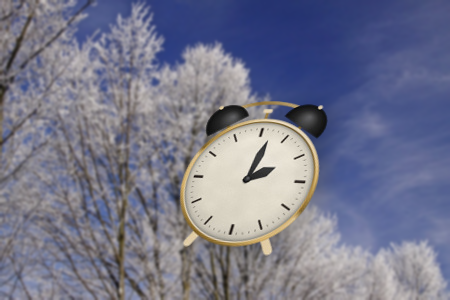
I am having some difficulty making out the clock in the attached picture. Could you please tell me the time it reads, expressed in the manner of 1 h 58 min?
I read 2 h 02 min
